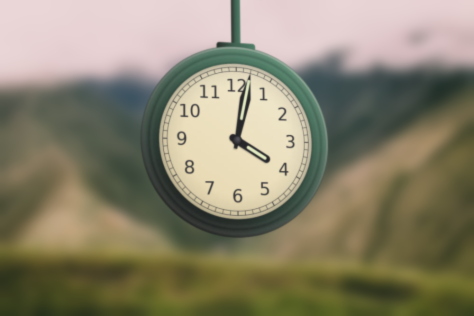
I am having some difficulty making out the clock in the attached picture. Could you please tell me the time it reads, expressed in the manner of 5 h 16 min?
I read 4 h 02 min
